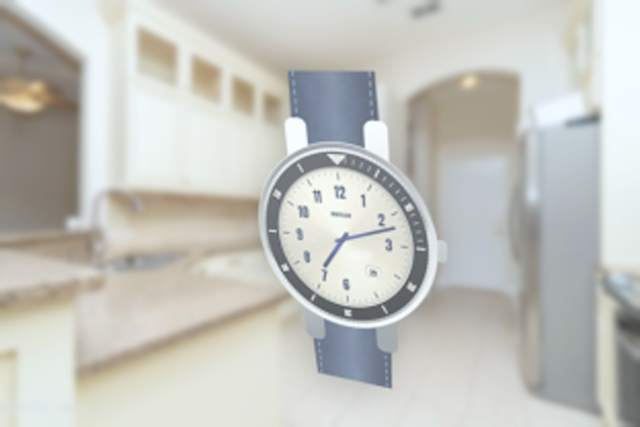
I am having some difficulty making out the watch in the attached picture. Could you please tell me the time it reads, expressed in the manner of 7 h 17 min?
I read 7 h 12 min
